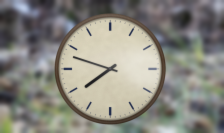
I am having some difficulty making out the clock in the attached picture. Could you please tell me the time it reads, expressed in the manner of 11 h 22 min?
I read 7 h 48 min
